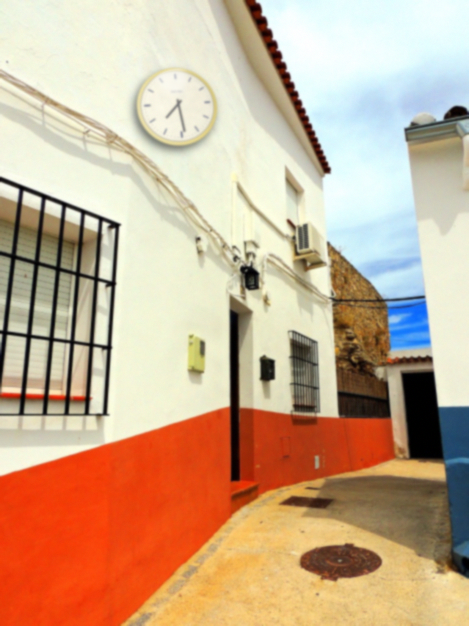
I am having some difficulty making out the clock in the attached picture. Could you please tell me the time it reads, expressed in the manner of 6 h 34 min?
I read 7 h 29 min
